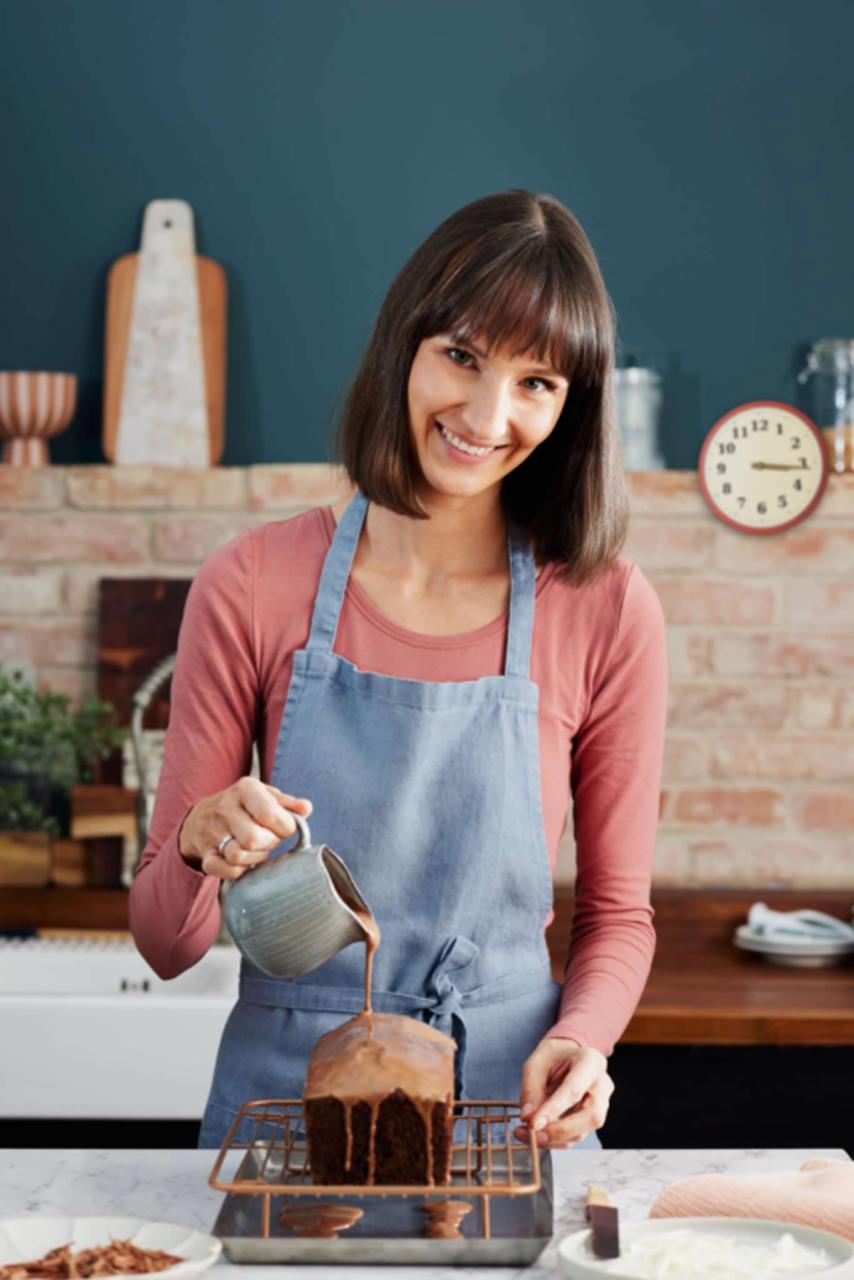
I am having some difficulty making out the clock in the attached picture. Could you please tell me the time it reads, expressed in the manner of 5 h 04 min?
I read 3 h 16 min
